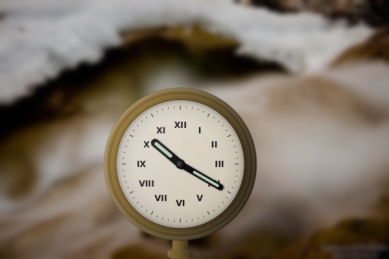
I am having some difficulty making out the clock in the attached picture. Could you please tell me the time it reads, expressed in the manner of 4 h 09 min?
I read 10 h 20 min
